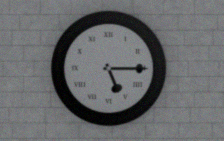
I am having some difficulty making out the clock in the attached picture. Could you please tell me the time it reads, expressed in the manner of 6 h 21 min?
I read 5 h 15 min
